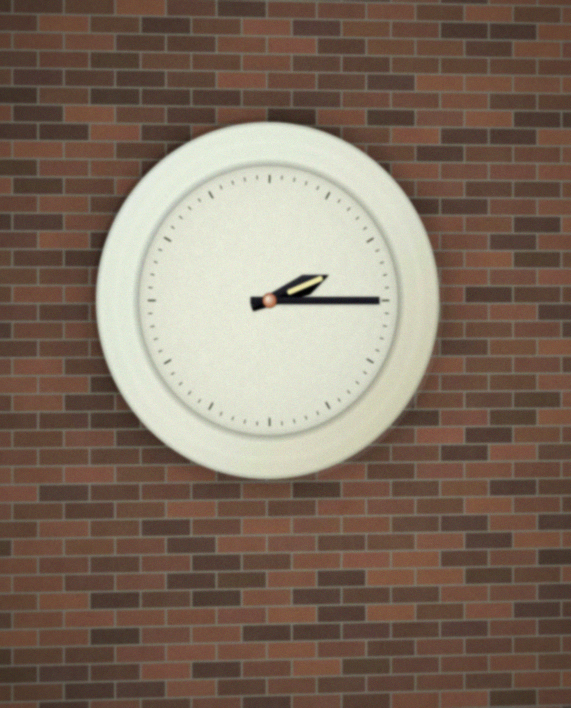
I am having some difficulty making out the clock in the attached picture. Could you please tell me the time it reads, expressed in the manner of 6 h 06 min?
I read 2 h 15 min
